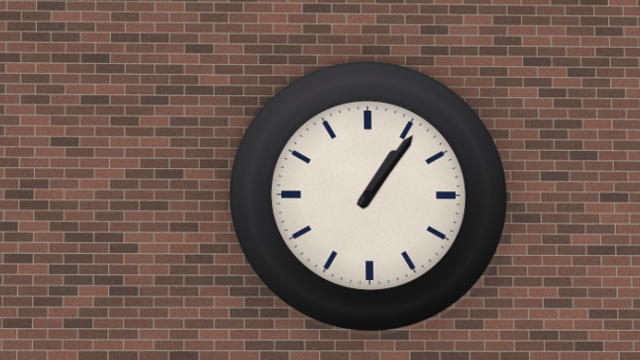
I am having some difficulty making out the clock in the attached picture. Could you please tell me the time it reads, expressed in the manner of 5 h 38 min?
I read 1 h 06 min
